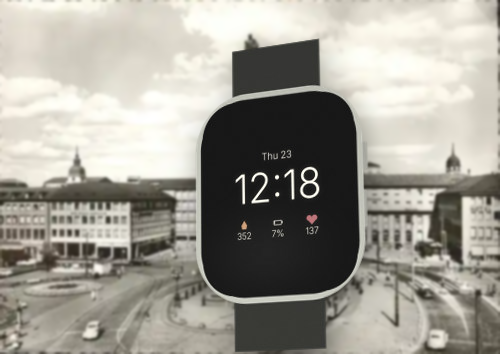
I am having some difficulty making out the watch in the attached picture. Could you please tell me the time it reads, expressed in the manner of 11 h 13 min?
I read 12 h 18 min
